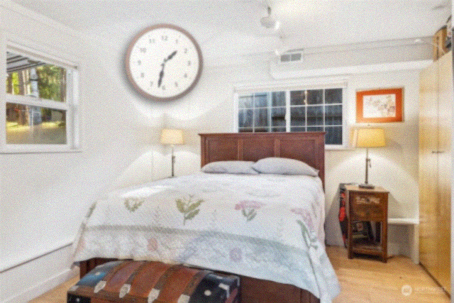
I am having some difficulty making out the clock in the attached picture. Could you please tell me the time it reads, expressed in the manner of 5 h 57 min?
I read 1 h 32 min
